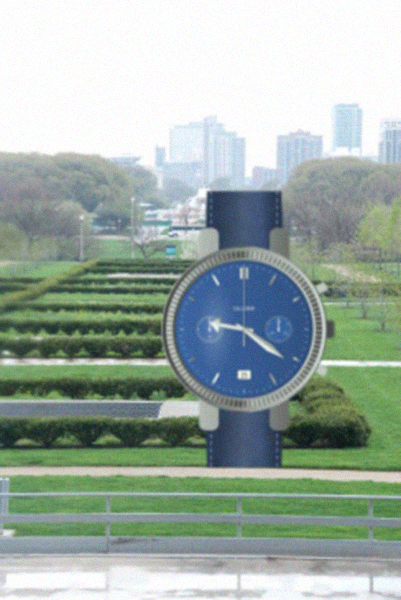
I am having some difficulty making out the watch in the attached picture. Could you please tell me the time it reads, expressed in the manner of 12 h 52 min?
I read 9 h 21 min
